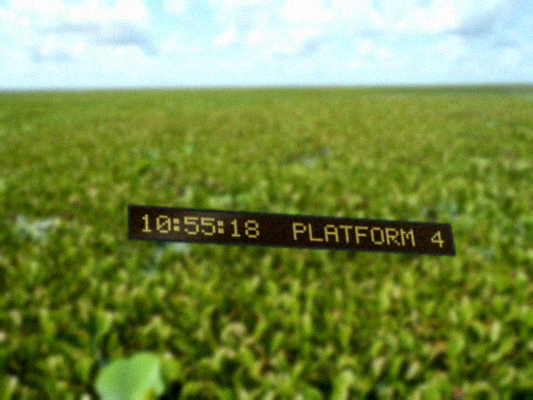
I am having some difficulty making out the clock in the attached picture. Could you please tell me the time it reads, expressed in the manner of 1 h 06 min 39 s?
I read 10 h 55 min 18 s
